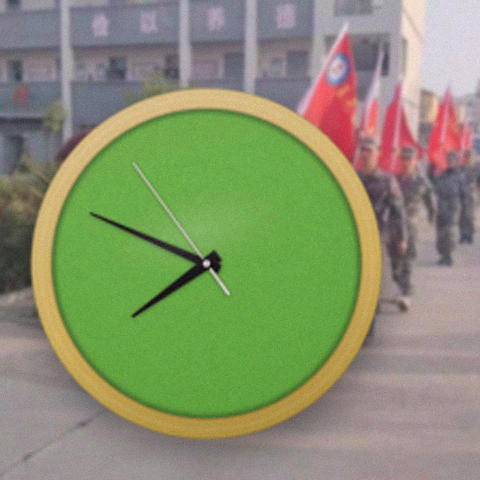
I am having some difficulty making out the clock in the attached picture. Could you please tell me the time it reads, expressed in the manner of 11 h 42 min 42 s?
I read 7 h 48 min 54 s
